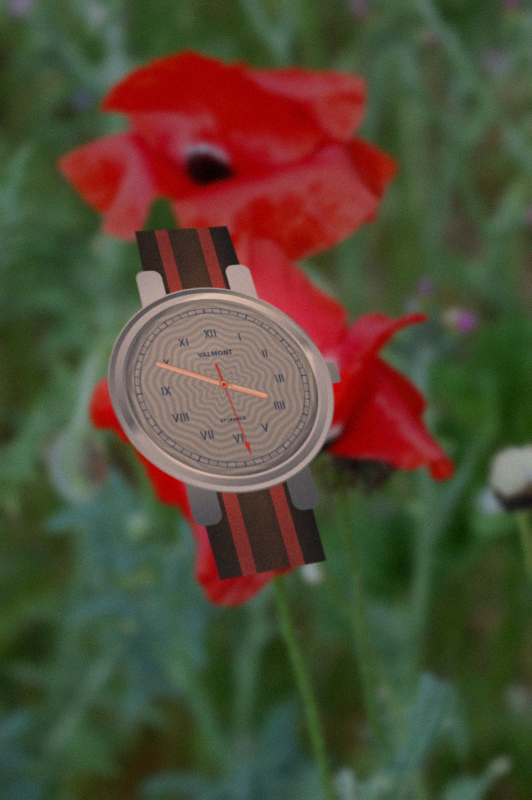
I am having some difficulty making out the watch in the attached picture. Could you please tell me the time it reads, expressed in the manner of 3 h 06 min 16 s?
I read 3 h 49 min 29 s
